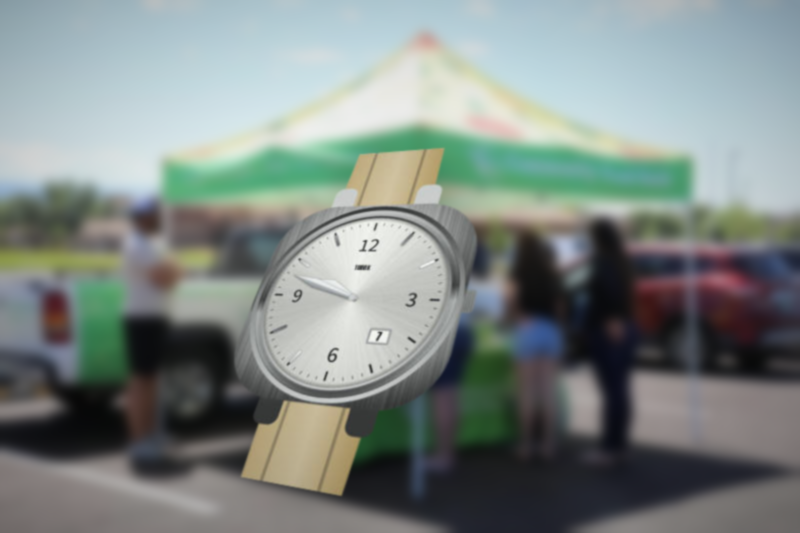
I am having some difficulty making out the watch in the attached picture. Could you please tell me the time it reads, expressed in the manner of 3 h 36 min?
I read 9 h 48 min
